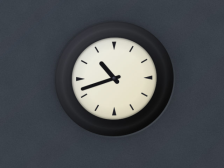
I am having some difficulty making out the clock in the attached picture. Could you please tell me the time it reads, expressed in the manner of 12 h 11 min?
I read 10 h 42 min
